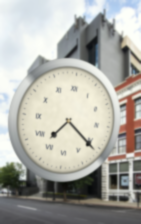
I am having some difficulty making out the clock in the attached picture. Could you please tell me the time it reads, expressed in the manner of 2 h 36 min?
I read 7 h 21 min
